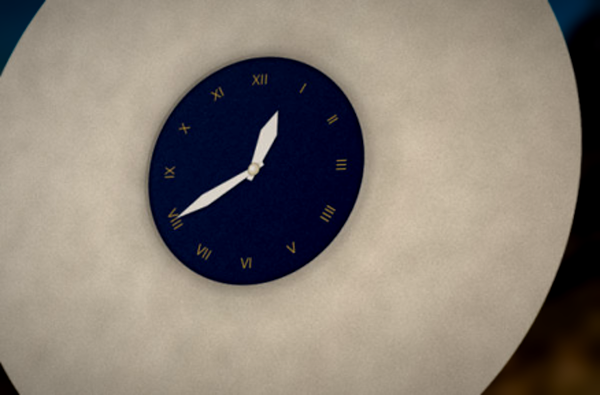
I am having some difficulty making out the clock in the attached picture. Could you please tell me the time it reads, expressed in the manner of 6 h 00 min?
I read 12 h 40 min
